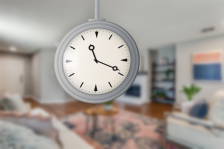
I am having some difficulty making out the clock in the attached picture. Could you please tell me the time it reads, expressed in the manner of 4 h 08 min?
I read 11 h 19 min
